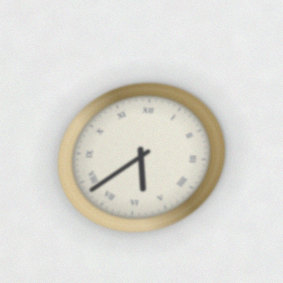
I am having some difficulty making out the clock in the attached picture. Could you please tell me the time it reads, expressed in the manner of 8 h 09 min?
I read 5 h 38 min
